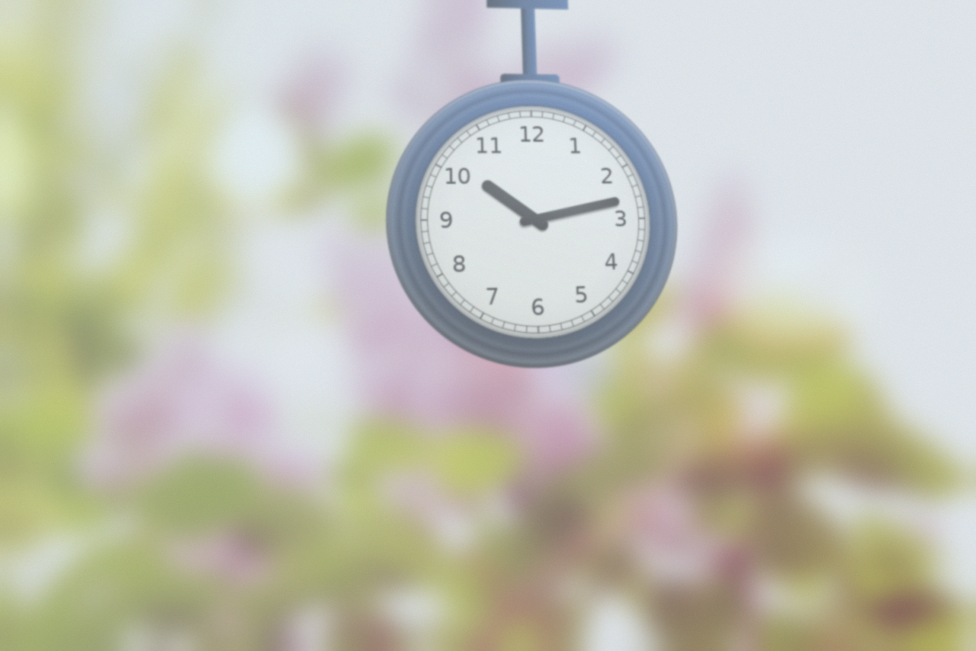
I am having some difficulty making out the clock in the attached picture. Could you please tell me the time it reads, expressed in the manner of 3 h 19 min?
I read 10 h 13 min
